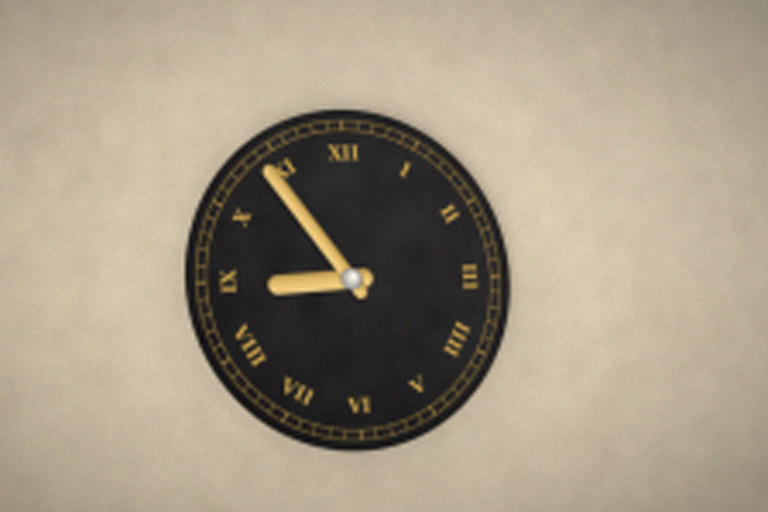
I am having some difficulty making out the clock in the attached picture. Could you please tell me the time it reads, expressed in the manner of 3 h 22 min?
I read 8 h 54 min
